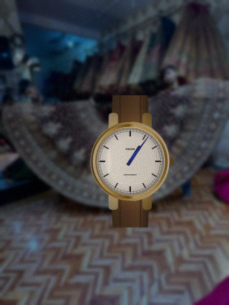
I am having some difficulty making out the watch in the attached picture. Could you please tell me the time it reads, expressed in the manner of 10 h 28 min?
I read 1 h 06 min
